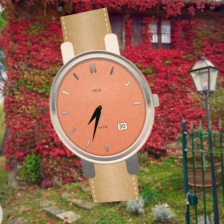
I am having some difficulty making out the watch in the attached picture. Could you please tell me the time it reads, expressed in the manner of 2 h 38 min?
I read 7 h 34 min
